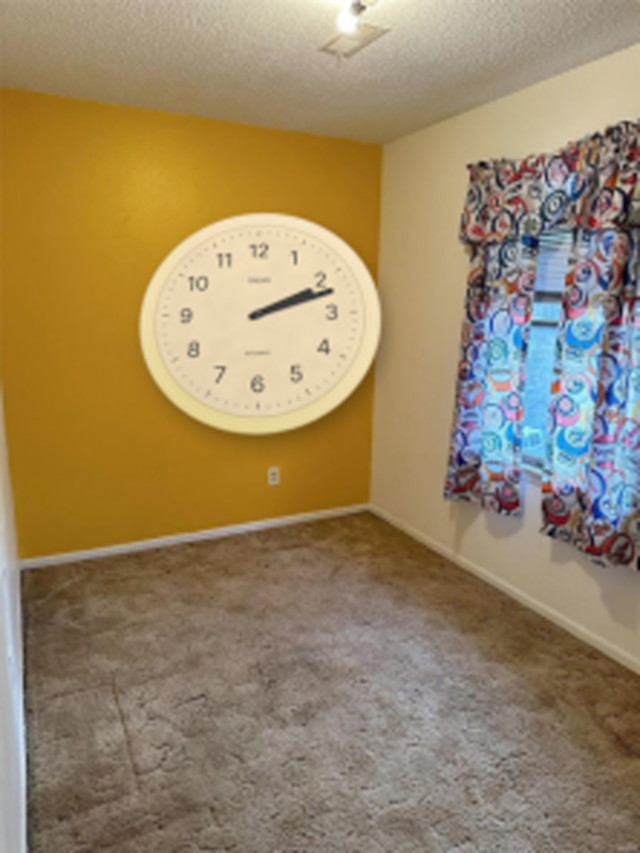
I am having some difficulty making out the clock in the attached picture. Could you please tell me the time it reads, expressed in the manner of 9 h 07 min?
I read 2 h 12 min
